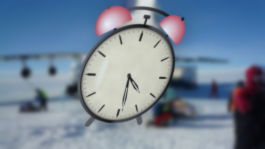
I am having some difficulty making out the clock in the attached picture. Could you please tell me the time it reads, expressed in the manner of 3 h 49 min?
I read 4 h 29 min
